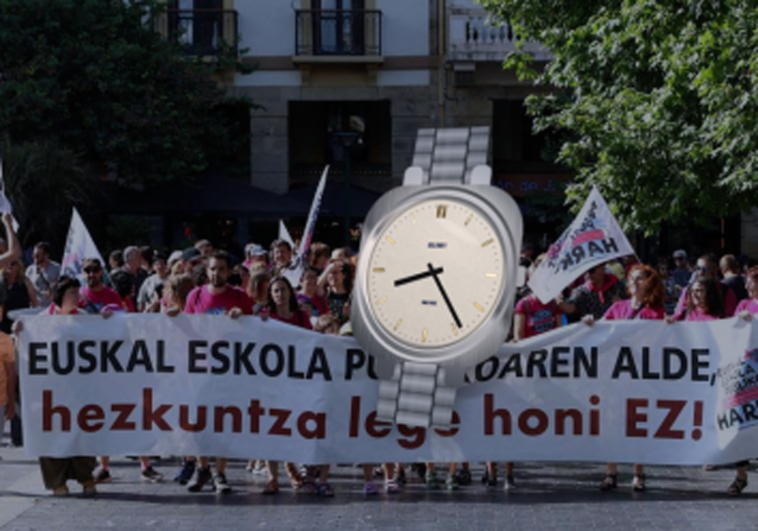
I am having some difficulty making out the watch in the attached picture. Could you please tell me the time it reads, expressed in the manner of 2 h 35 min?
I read 8 h 24 min
